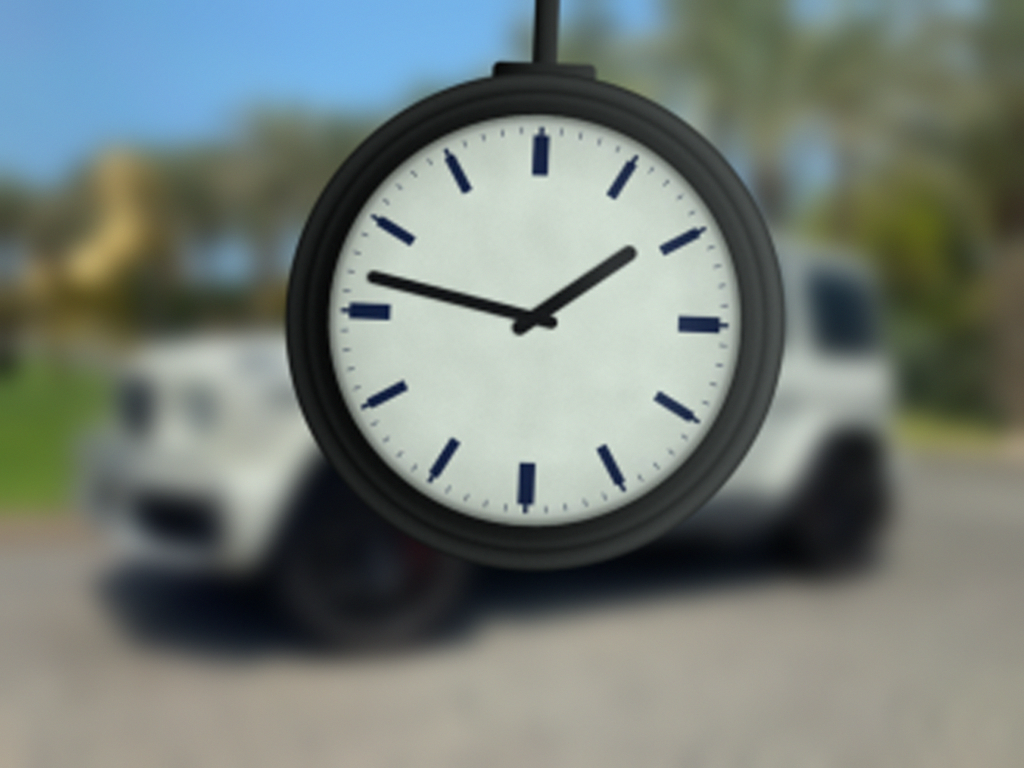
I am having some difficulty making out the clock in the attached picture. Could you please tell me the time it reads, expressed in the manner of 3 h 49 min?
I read 1 h 47 min
